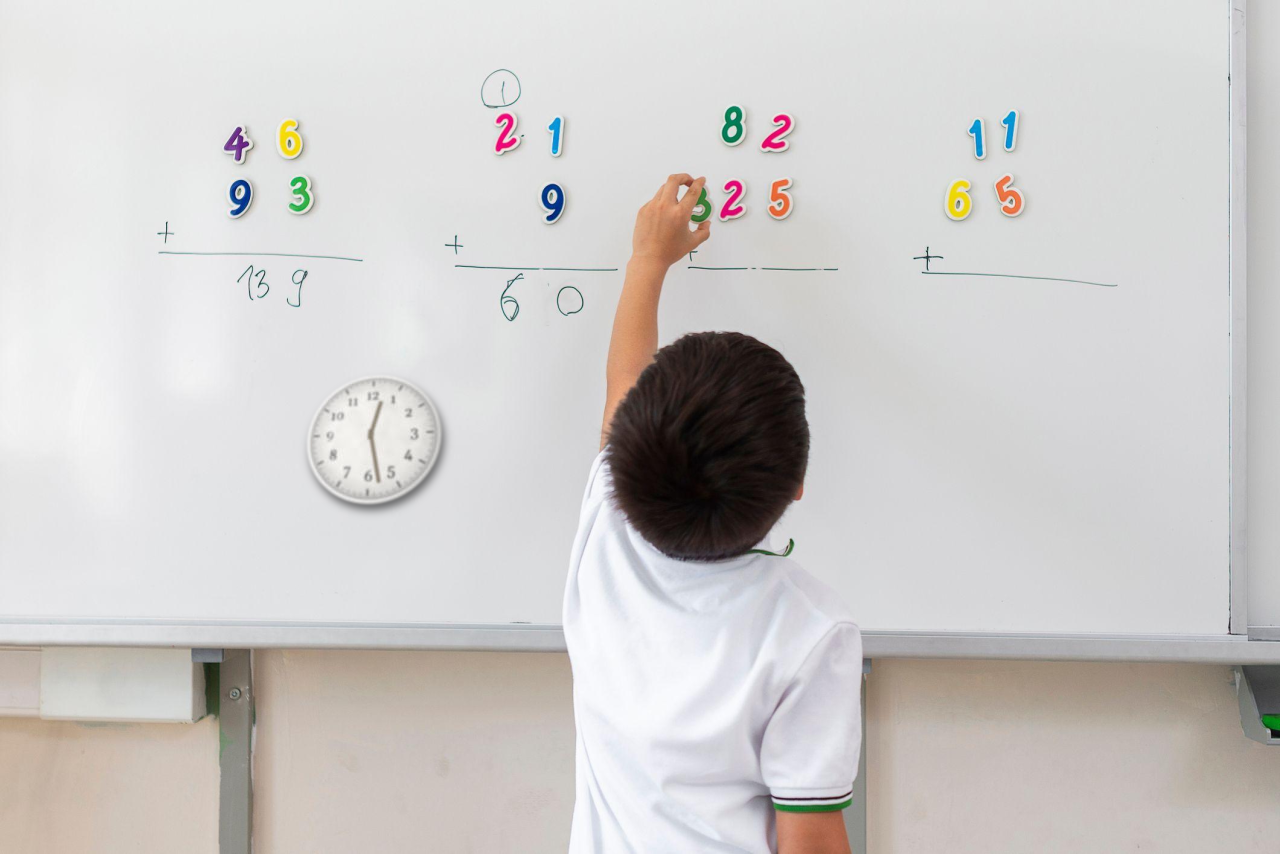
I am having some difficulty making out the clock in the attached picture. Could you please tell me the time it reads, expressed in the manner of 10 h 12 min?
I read 12 h 28 min
